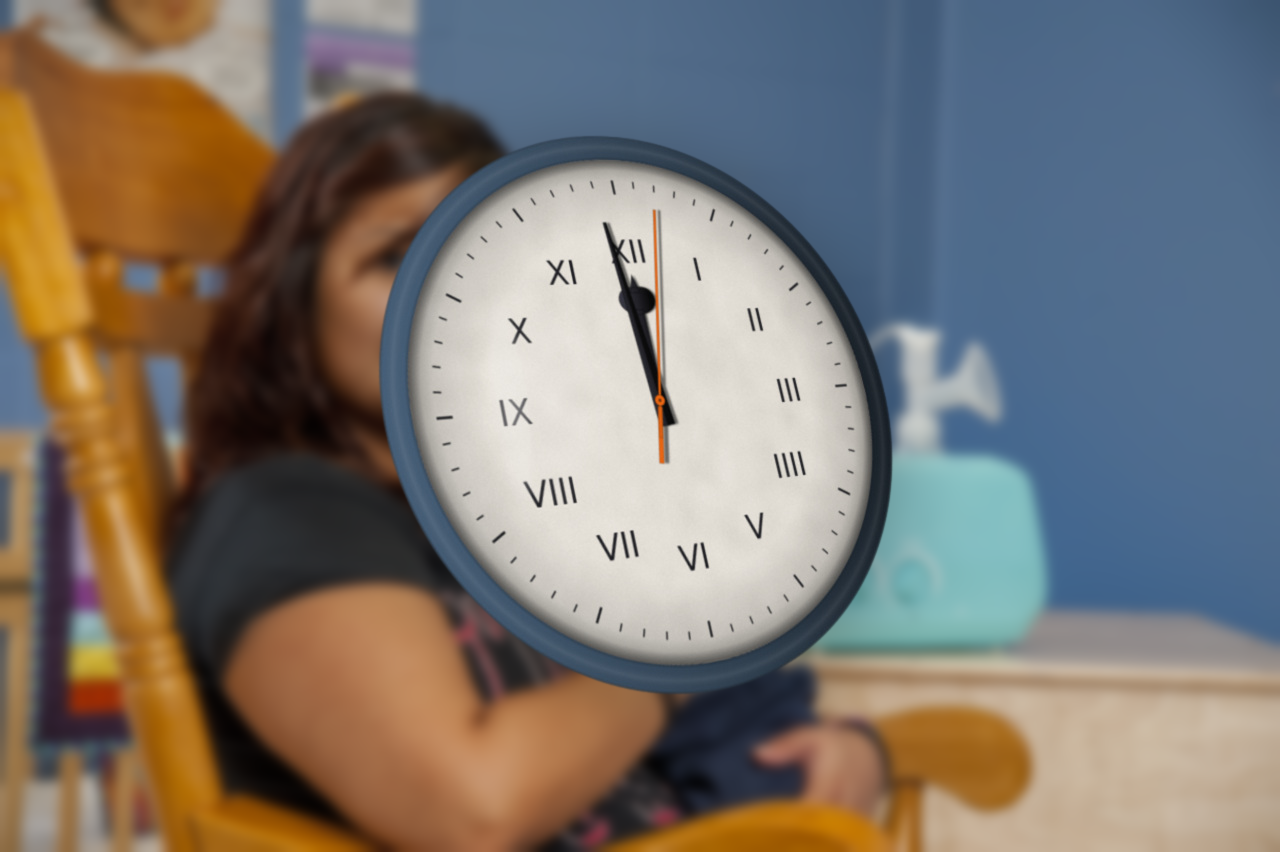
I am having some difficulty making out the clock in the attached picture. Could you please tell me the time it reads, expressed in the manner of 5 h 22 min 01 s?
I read 11 h 59 min 02 s
